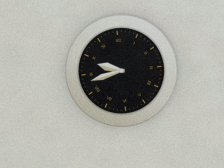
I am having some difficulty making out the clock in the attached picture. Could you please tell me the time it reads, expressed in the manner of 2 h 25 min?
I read 9 h 43 min
